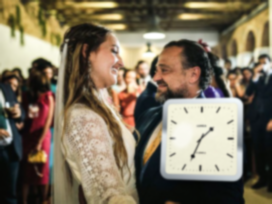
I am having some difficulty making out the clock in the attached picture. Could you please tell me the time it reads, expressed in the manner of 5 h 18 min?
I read 1 h 34 min
